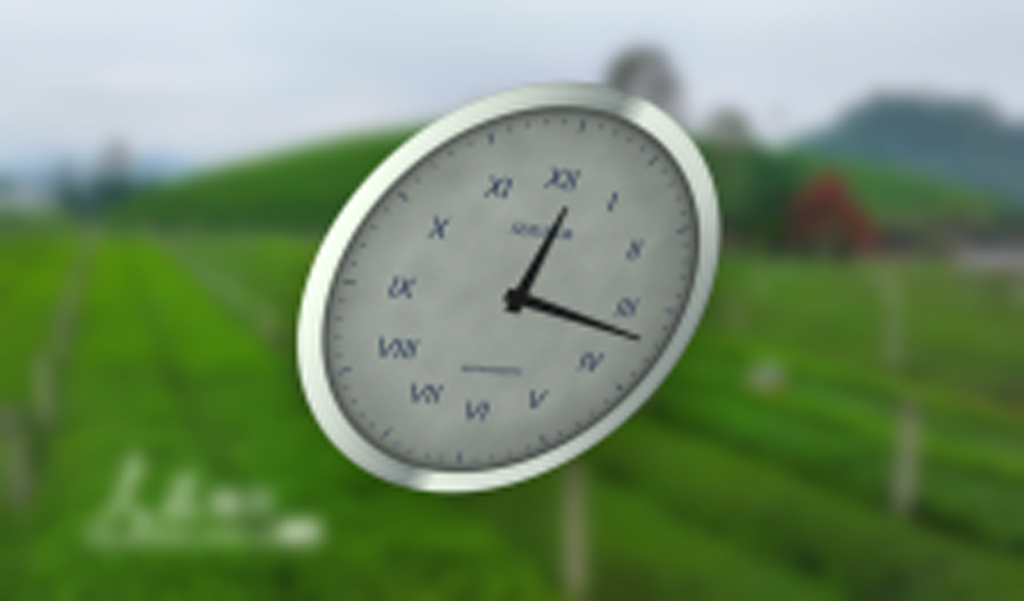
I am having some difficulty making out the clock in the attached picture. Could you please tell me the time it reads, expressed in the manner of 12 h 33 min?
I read 12 h 17 min
